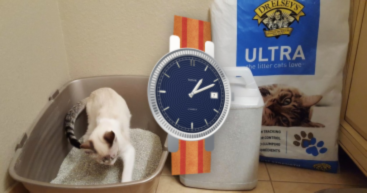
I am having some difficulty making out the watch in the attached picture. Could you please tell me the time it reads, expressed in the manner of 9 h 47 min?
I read 1 h 11 min
